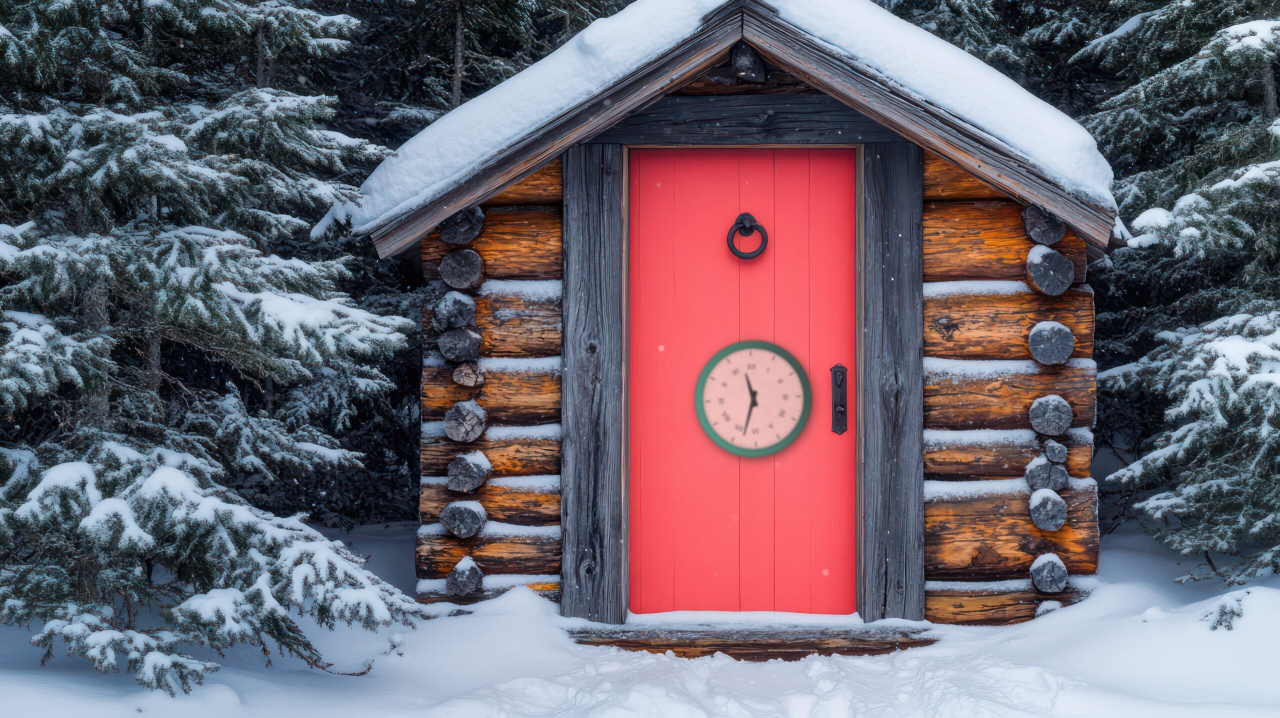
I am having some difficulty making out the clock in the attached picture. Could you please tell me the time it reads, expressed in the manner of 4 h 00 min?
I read 11 h 33 min
